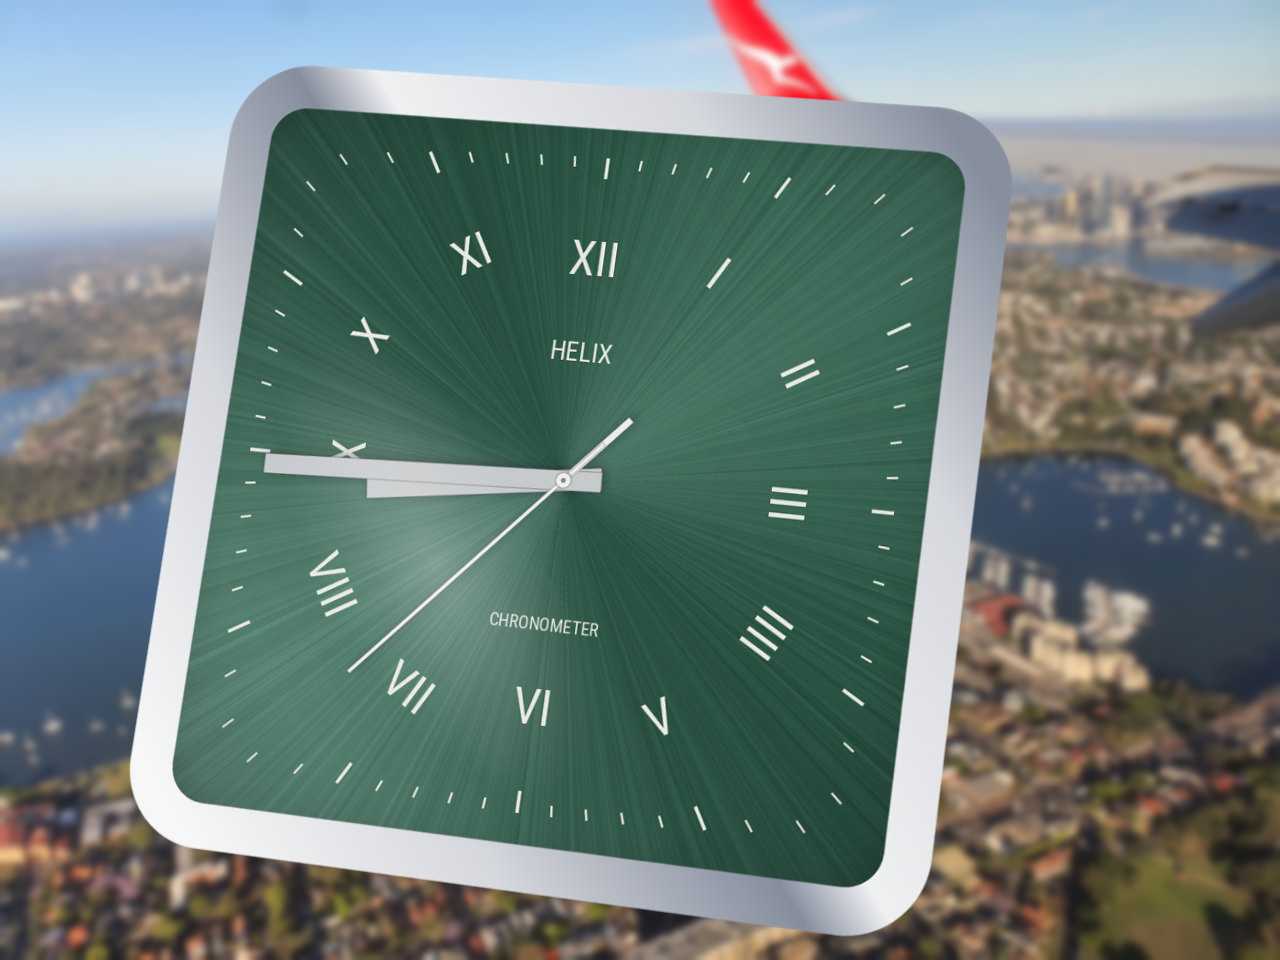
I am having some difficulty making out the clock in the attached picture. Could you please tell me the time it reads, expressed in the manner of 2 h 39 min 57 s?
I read 8 h 44 min 37 s
